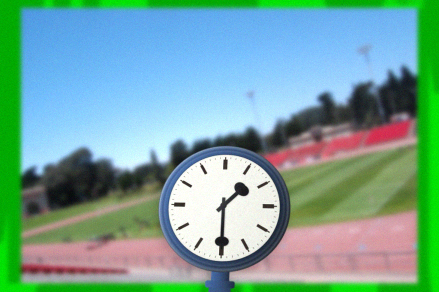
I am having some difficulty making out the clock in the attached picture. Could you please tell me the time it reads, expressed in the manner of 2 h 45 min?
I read 1 h 30 min
